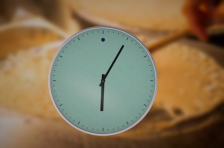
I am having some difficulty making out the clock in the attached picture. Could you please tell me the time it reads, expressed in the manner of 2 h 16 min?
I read 6 h 05 min
